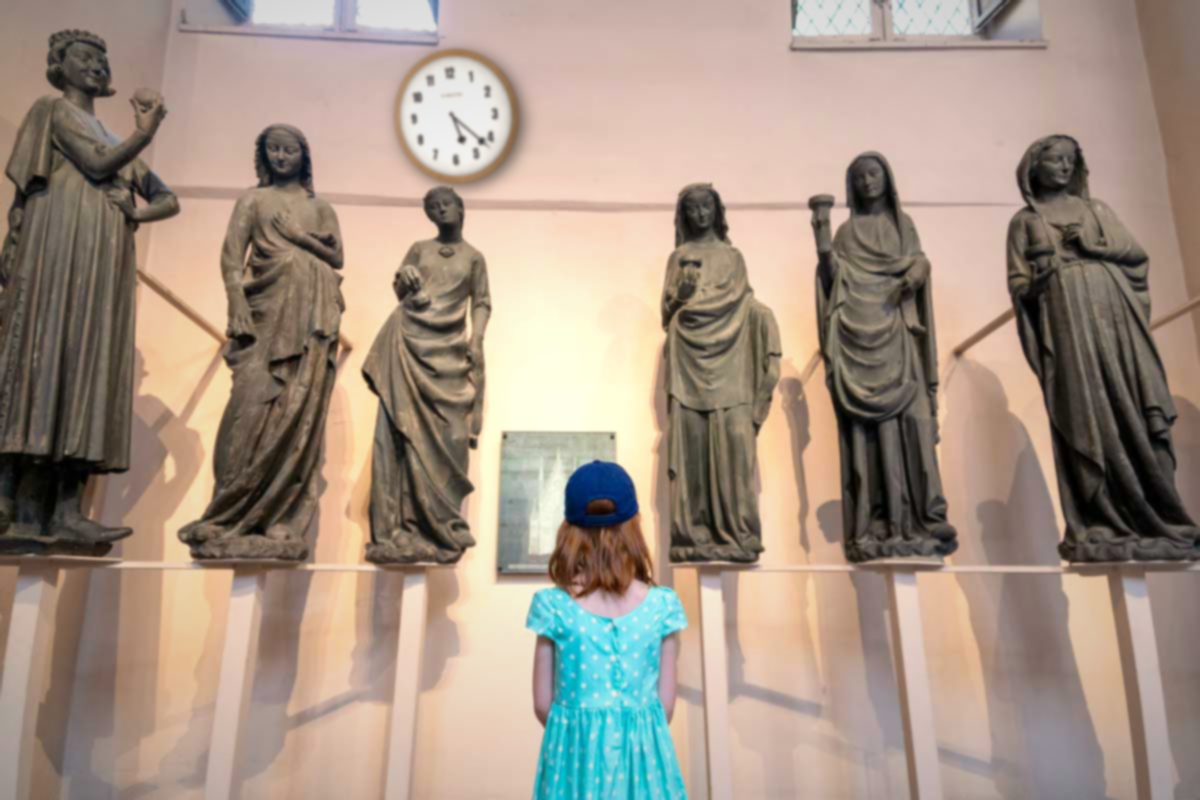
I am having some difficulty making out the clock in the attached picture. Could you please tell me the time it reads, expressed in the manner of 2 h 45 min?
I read 5 h 22 min
